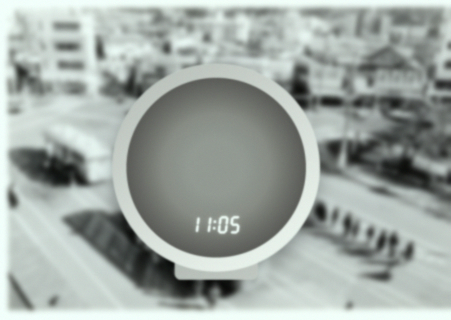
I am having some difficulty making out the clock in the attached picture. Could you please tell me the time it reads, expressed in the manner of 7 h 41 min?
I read 11 h 05 min
